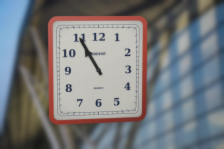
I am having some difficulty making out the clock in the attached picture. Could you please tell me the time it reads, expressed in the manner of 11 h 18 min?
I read 10 h 55 min
